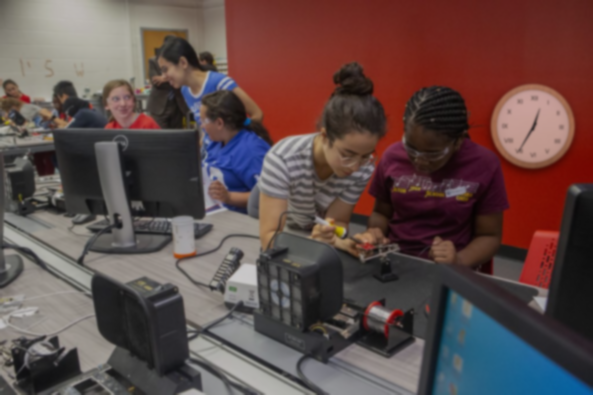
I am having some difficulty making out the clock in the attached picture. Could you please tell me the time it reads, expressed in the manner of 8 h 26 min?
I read 12 h 35 min
